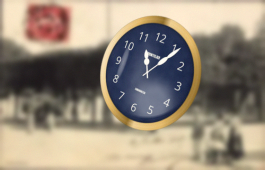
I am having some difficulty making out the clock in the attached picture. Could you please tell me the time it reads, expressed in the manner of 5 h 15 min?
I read 11 h 06 min
